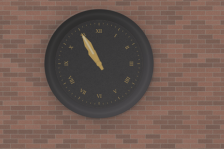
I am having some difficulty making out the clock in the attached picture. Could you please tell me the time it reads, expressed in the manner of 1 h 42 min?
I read 10 h 55 min
